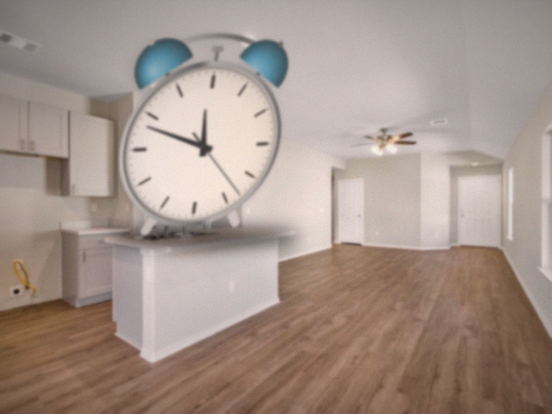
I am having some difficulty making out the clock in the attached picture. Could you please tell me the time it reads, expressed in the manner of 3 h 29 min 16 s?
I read 11 h 48 min 23 s
